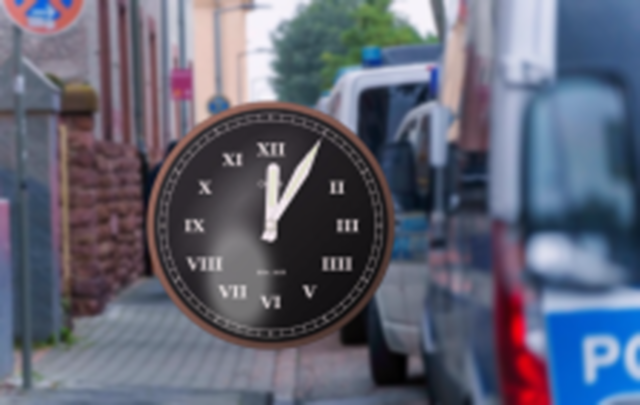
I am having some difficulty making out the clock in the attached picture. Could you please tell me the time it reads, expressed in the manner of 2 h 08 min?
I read 12 h 05 min
